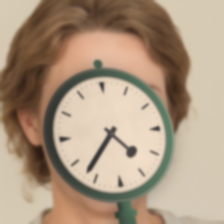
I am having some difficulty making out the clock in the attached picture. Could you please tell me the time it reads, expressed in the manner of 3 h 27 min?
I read 4 h 37 min
